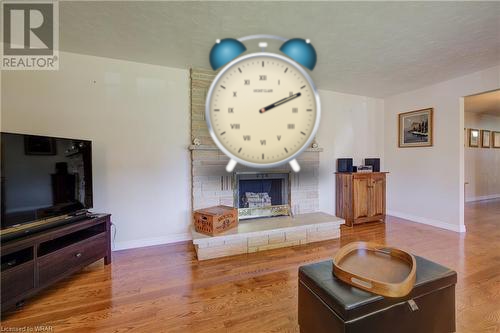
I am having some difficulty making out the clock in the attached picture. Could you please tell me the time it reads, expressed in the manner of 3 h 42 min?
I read 2 h 11 min
